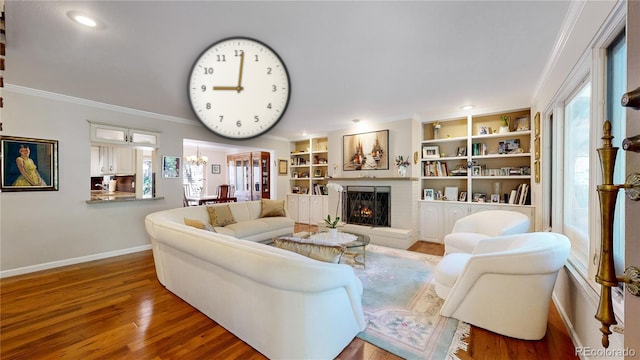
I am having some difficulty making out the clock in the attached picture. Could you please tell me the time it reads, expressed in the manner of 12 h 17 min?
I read 9 h 01 min
